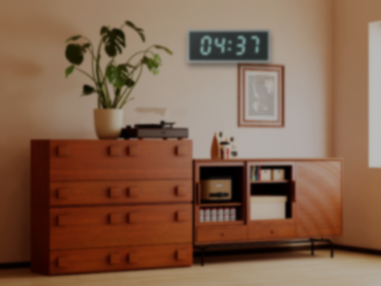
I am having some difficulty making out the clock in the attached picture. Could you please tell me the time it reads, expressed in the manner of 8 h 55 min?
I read 4 h 37 min
